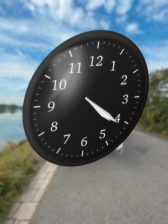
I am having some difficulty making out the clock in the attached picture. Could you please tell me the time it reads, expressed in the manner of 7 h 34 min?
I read 4 h 21 min
